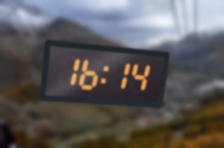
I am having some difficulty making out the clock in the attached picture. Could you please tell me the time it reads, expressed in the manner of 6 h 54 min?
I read 16 h 14 min
